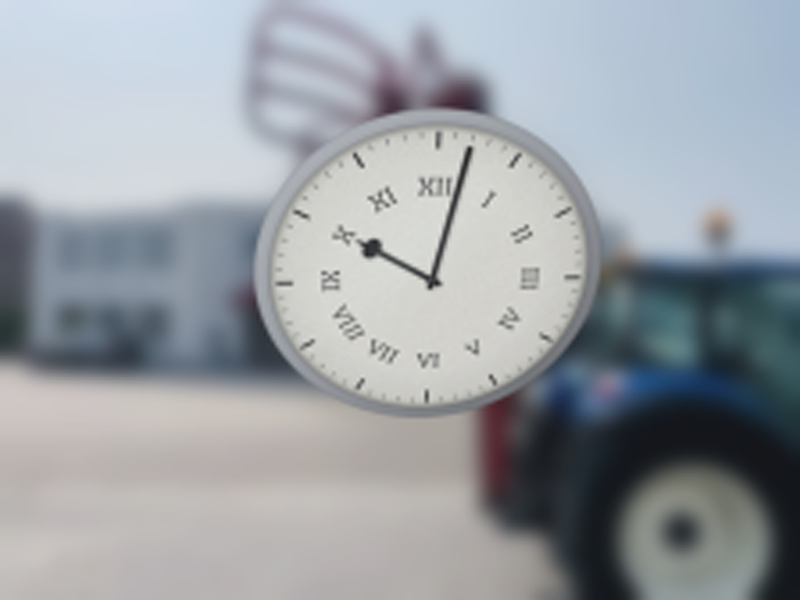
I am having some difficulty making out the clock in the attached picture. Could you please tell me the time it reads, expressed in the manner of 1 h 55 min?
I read 10 h 02 min
